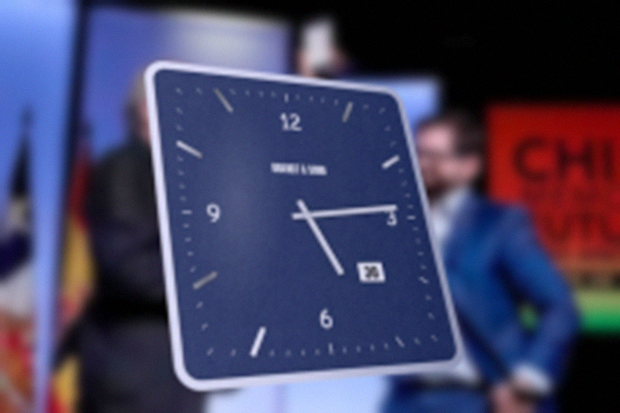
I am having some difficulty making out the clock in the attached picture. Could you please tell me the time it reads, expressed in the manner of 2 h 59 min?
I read 5 h 14 min
